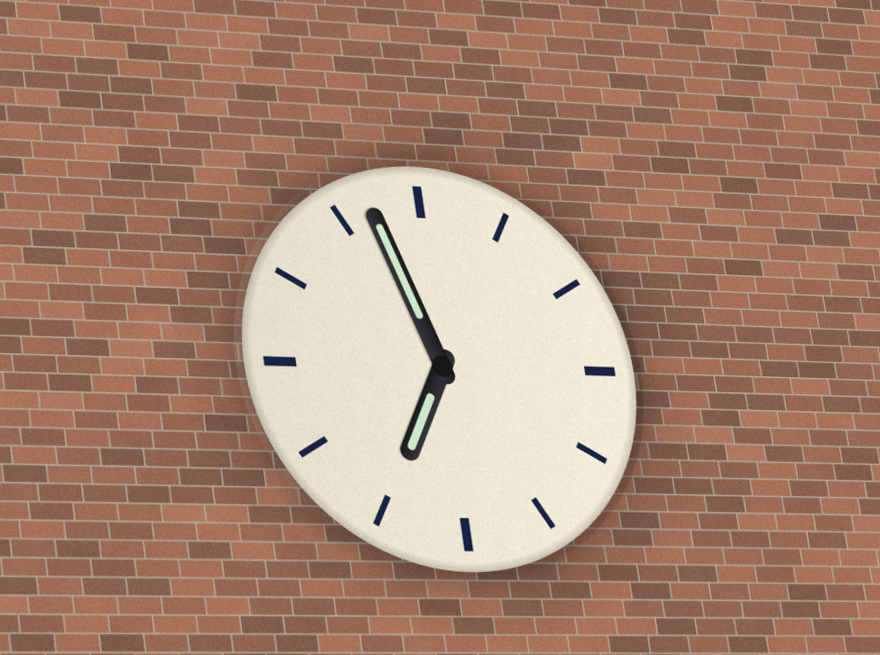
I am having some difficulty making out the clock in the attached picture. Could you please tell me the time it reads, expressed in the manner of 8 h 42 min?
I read 6 h 57 min
